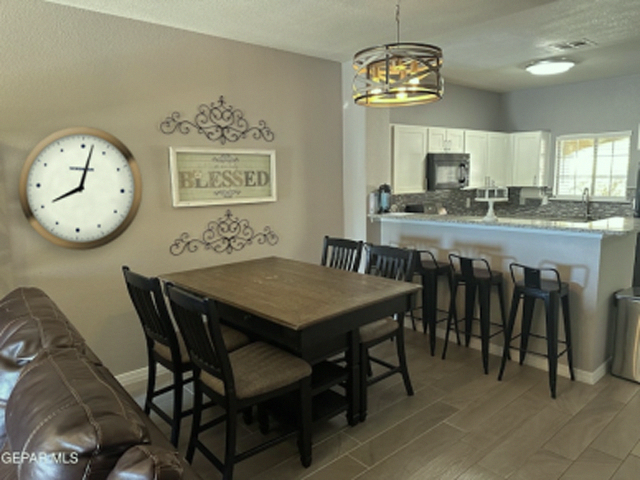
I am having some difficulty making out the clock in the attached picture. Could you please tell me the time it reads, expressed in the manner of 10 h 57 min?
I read 8 h 02 min
